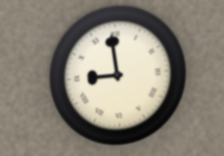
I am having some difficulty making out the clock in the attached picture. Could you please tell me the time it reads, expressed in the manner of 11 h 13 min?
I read 8 h 59 min
